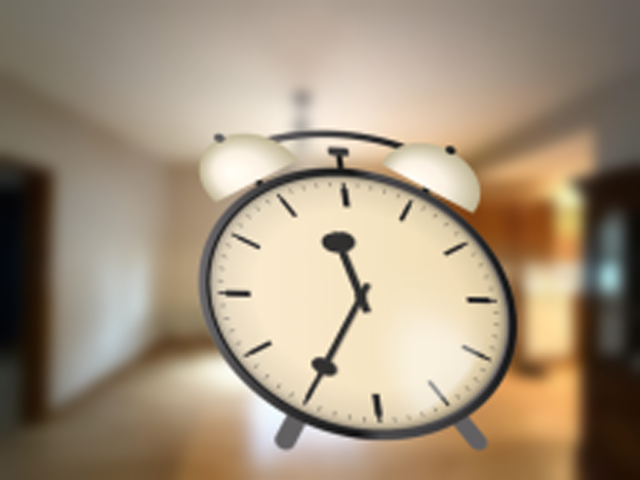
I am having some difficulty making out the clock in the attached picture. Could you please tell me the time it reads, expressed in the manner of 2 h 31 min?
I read 11 h 35 min
